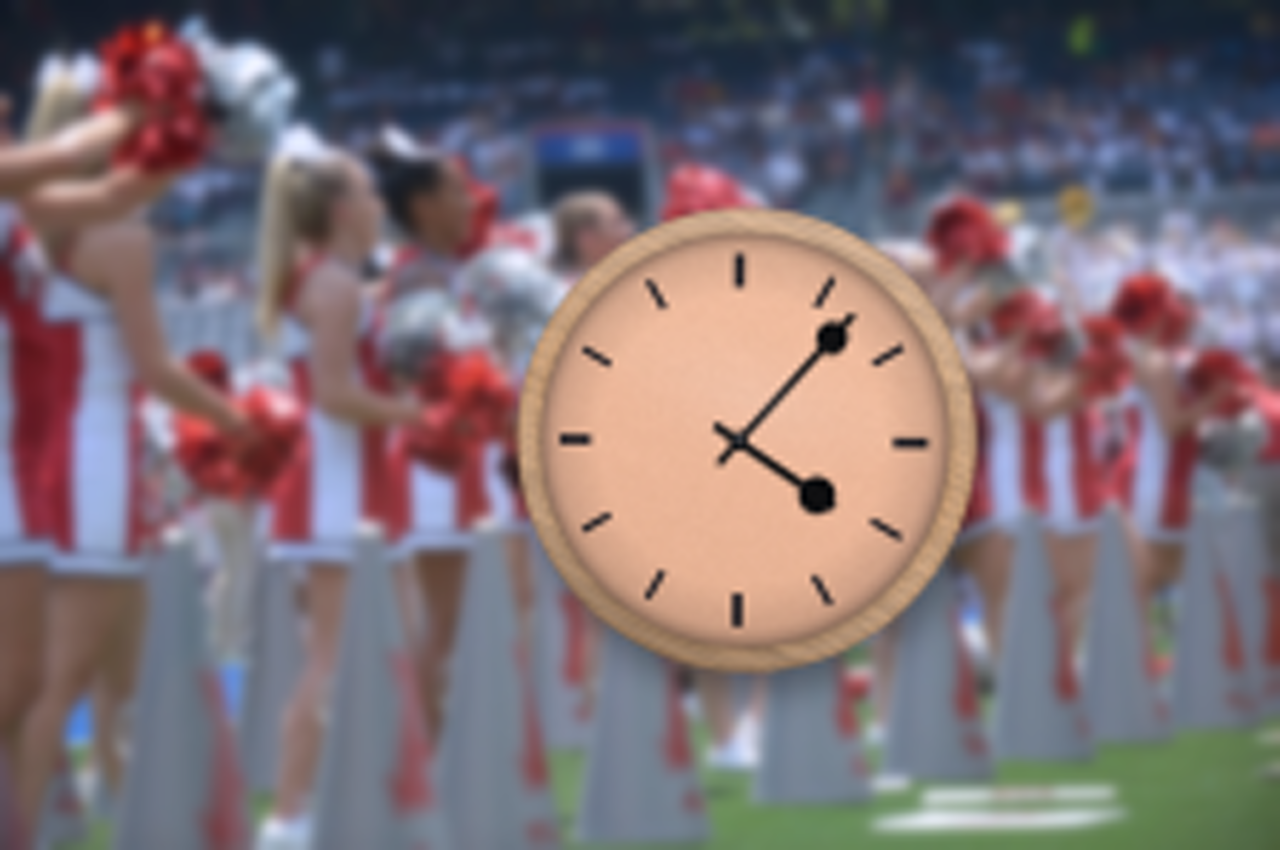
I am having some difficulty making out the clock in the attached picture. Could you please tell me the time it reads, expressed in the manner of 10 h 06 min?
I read 4 h 07 min
